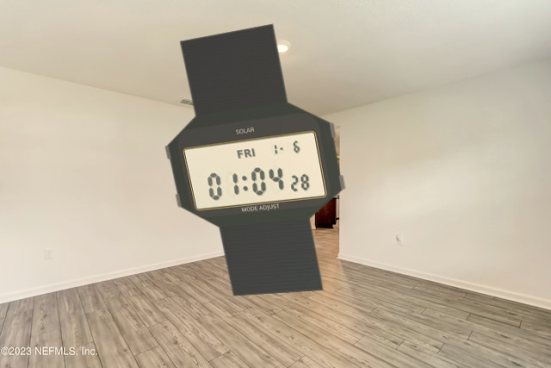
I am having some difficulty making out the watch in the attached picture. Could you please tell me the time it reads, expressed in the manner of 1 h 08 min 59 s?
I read 1 h 04 min 28 s
